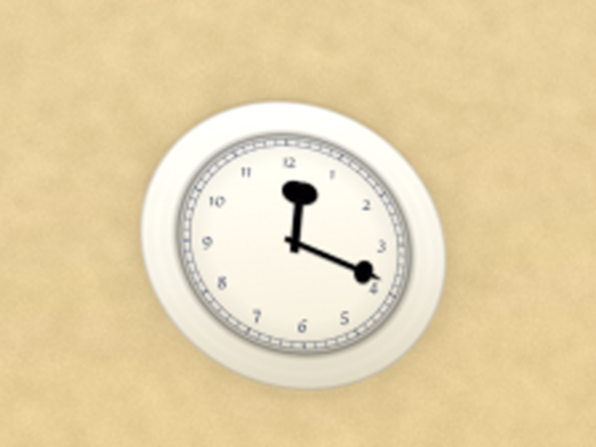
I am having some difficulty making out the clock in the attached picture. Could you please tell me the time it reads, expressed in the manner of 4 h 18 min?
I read 12 h 19 min
